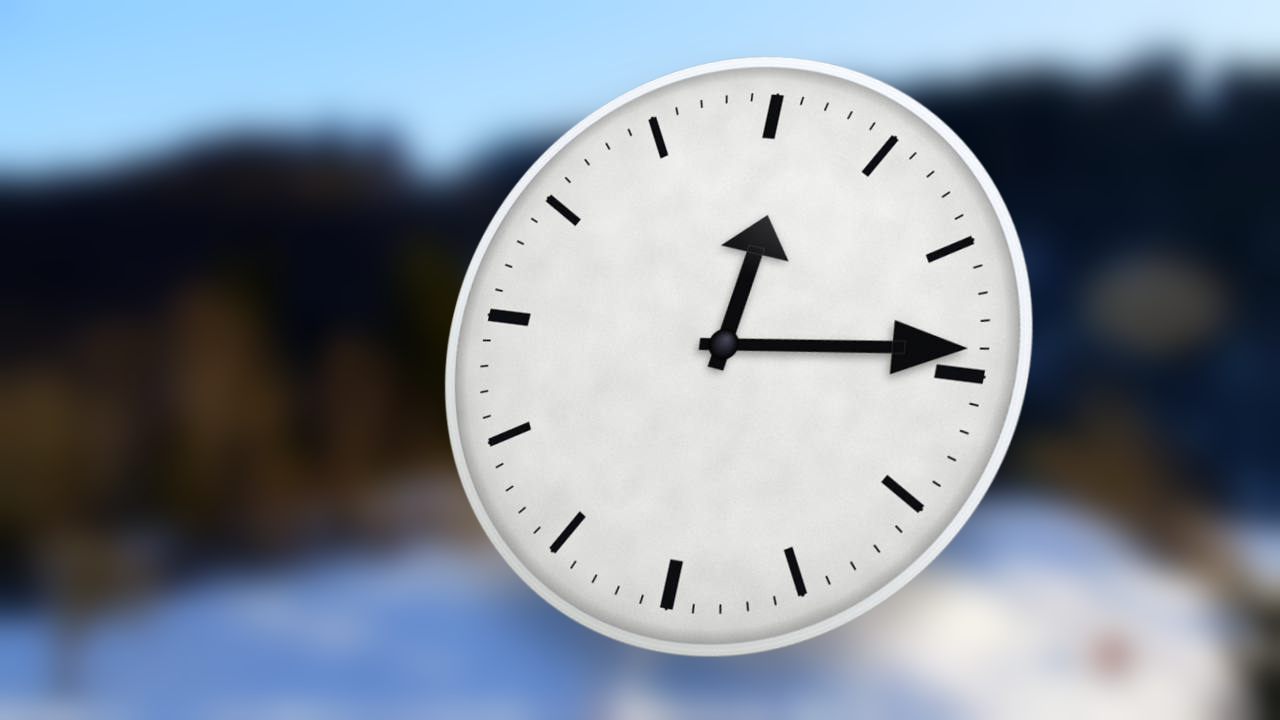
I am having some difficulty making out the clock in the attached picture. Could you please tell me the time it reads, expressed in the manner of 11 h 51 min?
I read 12 h 14 min
